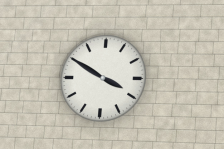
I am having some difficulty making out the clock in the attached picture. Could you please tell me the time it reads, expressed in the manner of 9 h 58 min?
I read 3 h 50 min
